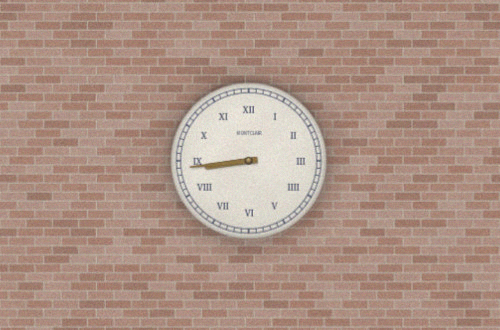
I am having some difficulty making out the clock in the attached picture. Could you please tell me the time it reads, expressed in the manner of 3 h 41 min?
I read 8 h 44 min
